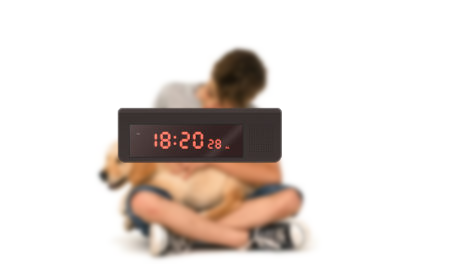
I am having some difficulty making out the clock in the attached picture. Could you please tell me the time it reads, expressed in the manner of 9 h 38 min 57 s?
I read 18 h 20 min 28 s
